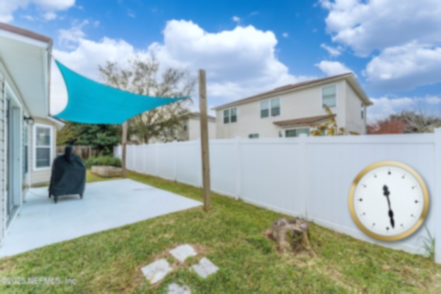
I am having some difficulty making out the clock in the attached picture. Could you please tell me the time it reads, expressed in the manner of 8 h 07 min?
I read 11 h 28 min
